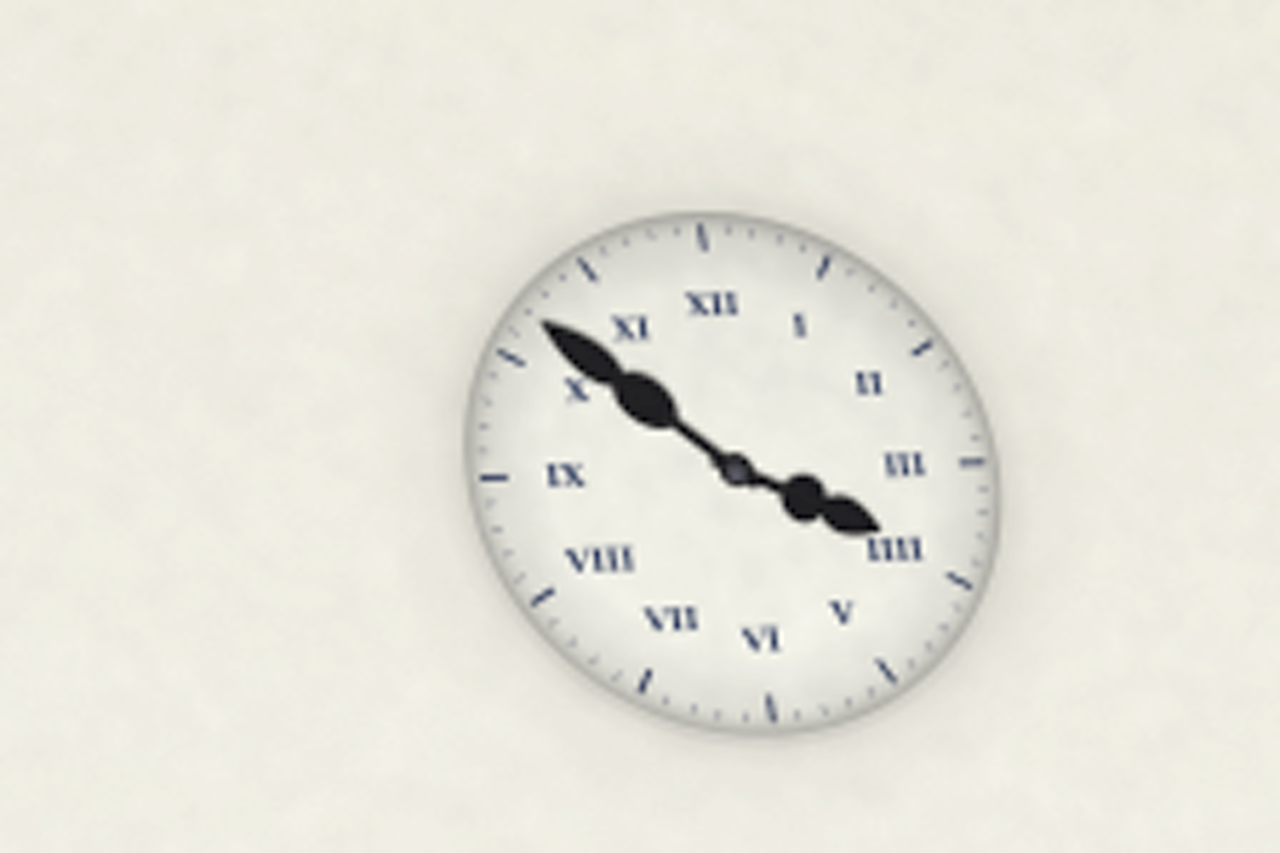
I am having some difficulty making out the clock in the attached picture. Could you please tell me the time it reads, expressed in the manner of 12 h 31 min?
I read 3 h 52 min
